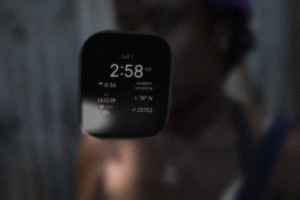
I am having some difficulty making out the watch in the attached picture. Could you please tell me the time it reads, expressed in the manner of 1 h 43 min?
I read 2 h 58 min
